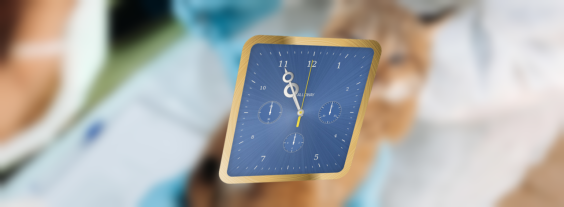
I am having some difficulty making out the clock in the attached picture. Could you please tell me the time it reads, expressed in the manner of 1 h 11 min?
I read 10 h 55 min
